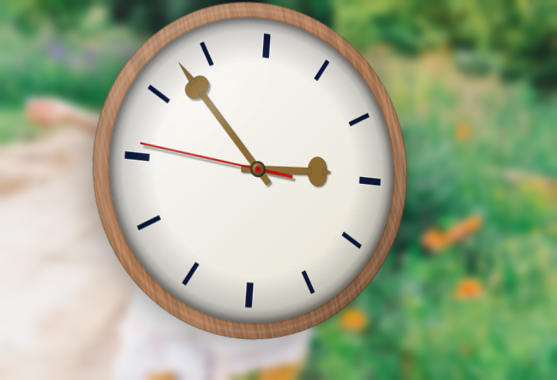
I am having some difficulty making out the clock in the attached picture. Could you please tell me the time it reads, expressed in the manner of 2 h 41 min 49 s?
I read 2 h 52 min 46 s
